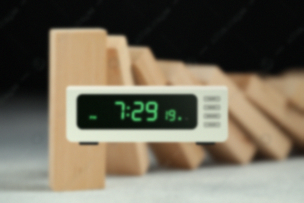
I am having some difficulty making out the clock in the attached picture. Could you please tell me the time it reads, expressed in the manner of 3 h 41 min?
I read 7 h 29 min
